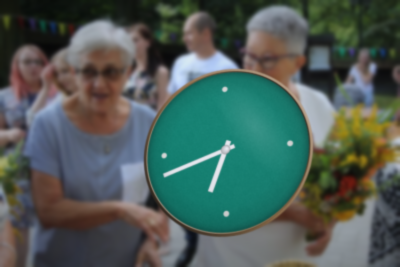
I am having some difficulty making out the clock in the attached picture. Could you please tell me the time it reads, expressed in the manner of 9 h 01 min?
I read 6 h 42 min
